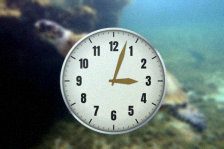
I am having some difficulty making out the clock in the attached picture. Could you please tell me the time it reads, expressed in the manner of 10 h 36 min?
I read 3 h 03 min
